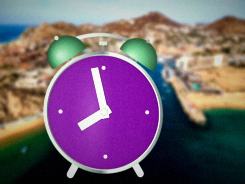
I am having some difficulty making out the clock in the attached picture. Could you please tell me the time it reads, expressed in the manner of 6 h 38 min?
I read 7 h 58 min
